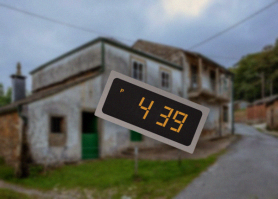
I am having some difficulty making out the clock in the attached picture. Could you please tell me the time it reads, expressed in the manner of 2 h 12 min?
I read 4 h 39 min
